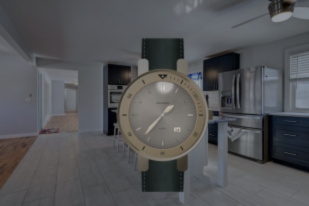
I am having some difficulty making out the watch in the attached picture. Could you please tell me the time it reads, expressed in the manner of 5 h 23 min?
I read 1 h 37 min
